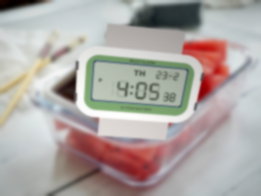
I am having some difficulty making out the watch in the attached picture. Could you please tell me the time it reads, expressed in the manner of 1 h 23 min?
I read 4 h 05 min
